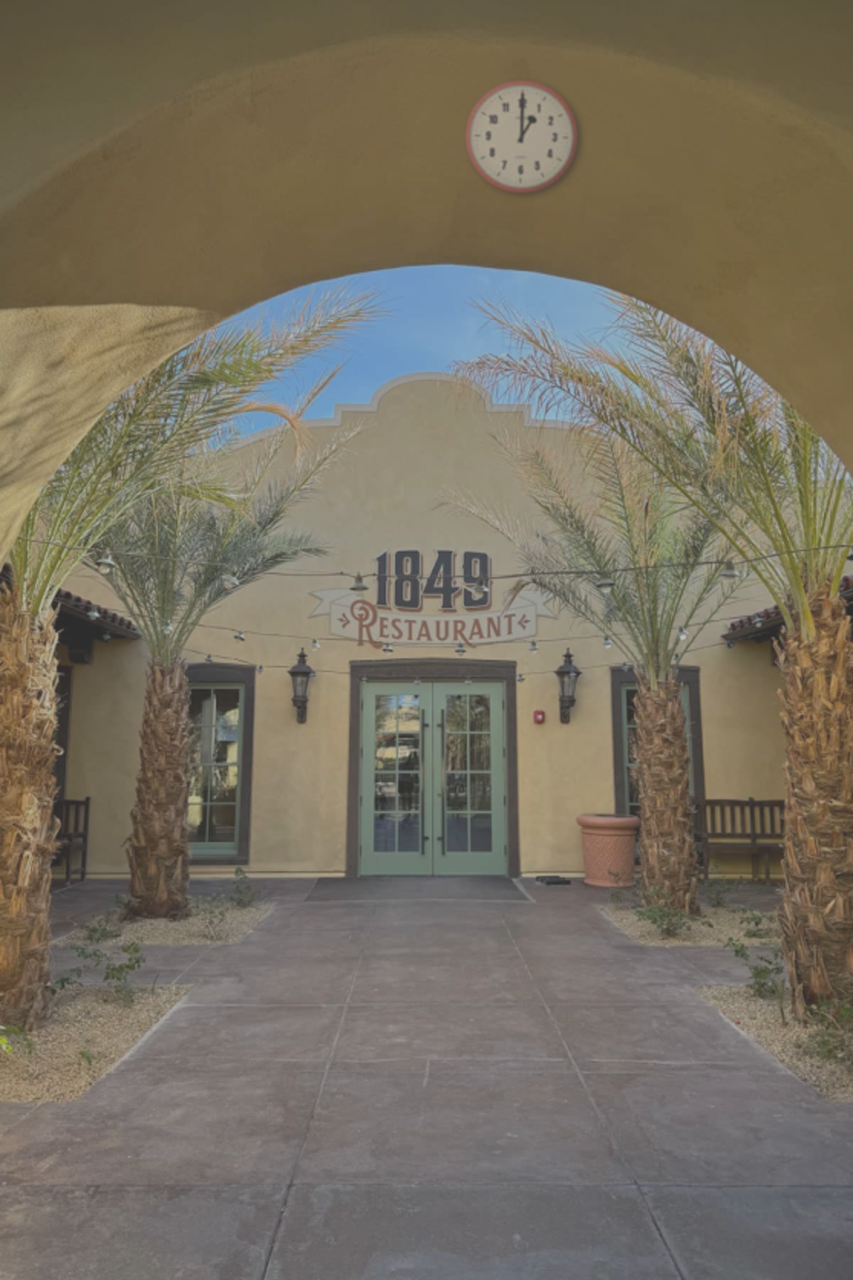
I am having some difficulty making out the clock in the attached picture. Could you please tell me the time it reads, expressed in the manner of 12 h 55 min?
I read 1 h 00 min
